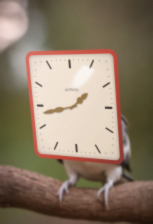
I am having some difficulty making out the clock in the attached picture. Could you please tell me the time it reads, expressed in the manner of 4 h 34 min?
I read 1 h 43 min
